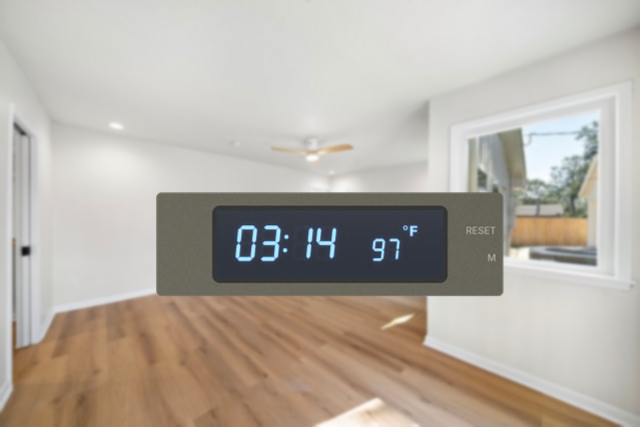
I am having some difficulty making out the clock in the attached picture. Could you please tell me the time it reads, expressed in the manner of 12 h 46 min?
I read 3 h 14 min
